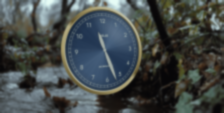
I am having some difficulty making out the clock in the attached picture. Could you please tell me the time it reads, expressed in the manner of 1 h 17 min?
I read 11 h 27 min
